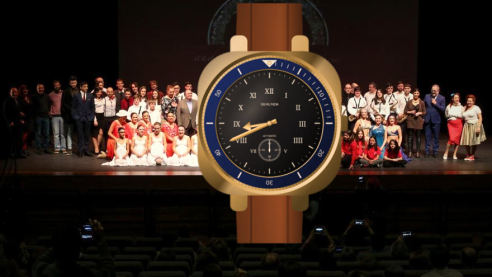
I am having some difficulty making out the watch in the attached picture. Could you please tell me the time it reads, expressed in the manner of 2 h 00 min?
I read 8 h 41 min
